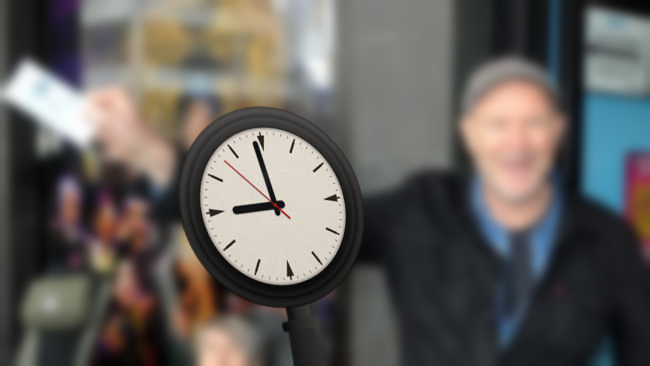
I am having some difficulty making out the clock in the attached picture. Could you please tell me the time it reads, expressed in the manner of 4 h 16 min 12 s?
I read 8 h 58 min 53 s
